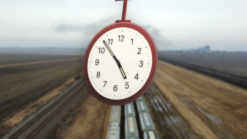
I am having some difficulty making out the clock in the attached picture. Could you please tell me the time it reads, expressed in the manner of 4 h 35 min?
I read 4 h 53 min
